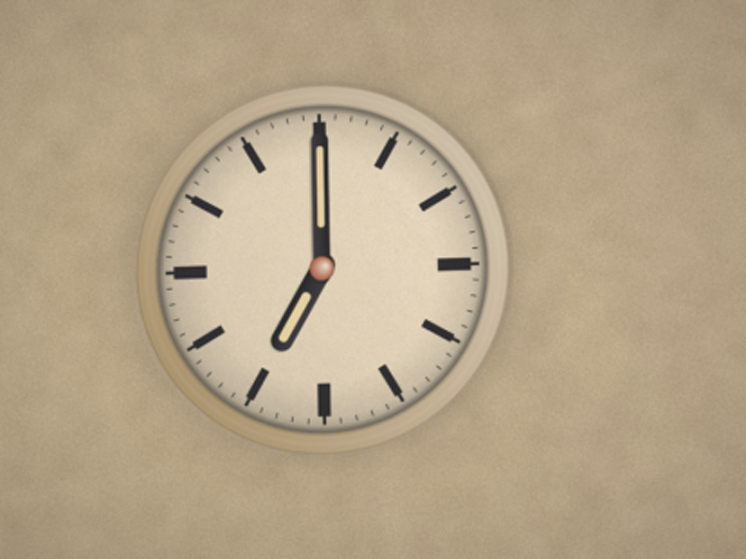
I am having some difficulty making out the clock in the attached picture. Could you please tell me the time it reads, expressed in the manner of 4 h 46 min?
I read 7 h 00 min
